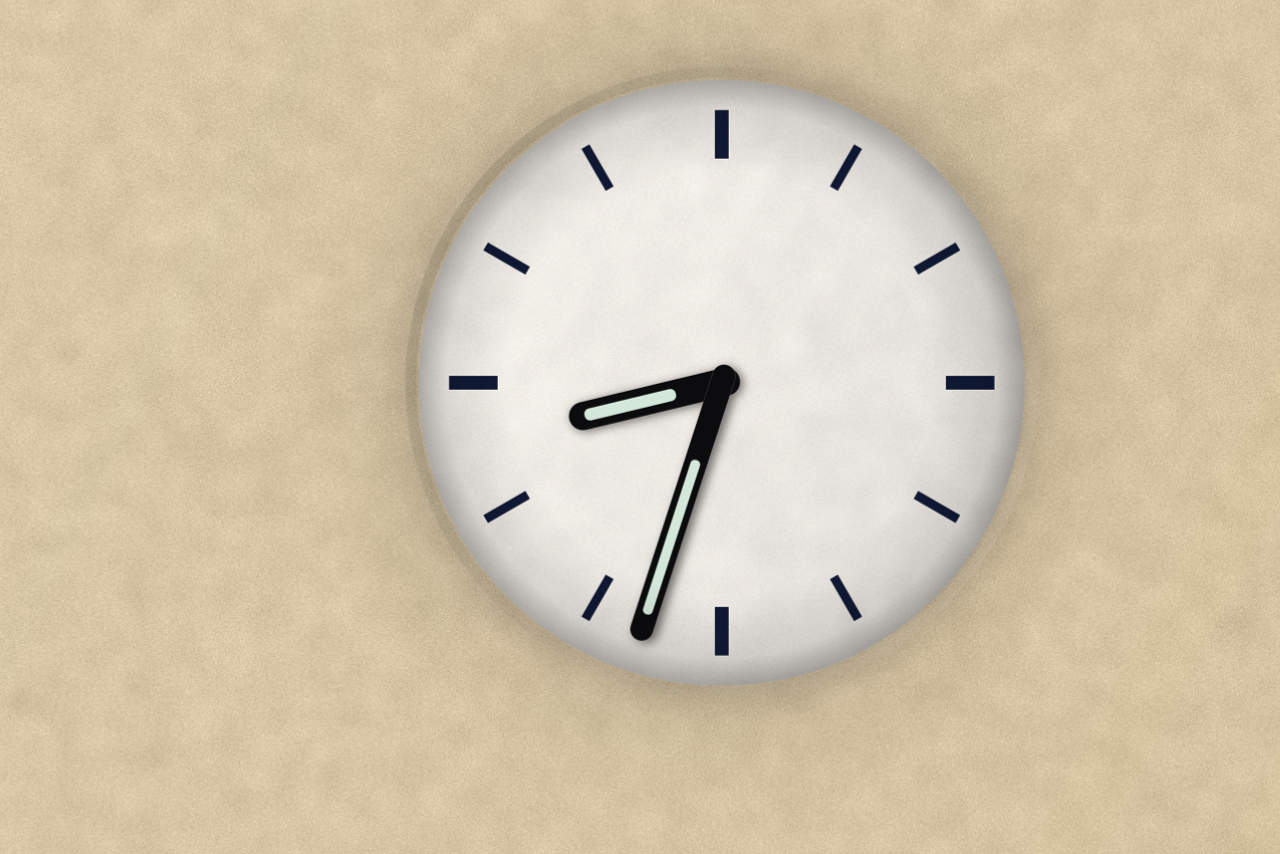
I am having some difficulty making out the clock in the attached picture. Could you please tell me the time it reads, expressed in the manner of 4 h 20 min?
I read 8 h 33 min
